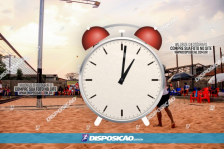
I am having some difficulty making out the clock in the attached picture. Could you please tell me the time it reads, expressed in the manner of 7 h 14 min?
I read 1 h 01 min
